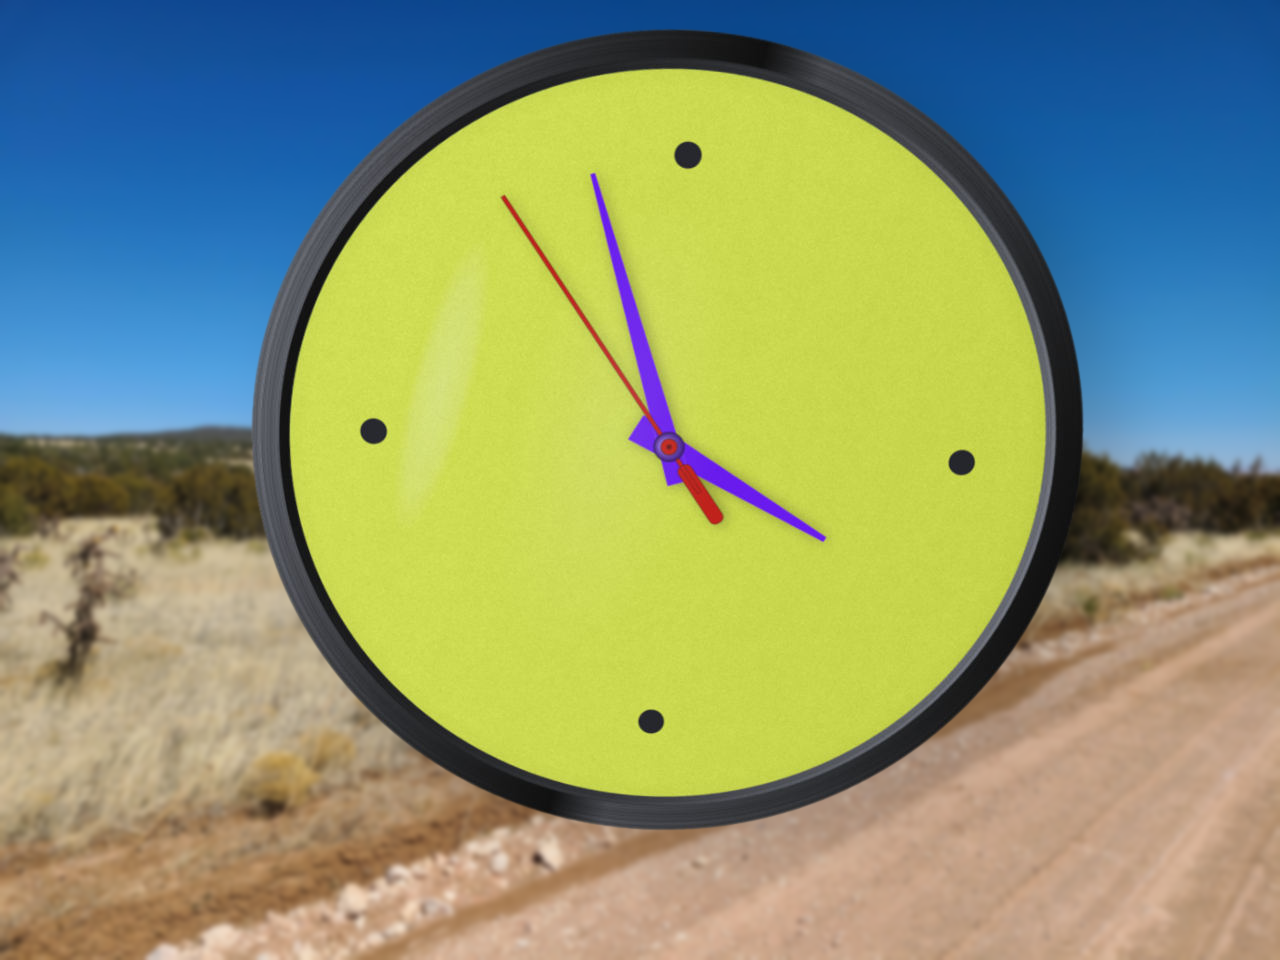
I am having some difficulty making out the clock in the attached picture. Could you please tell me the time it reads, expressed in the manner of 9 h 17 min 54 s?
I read 3 h 56 min 54 s
